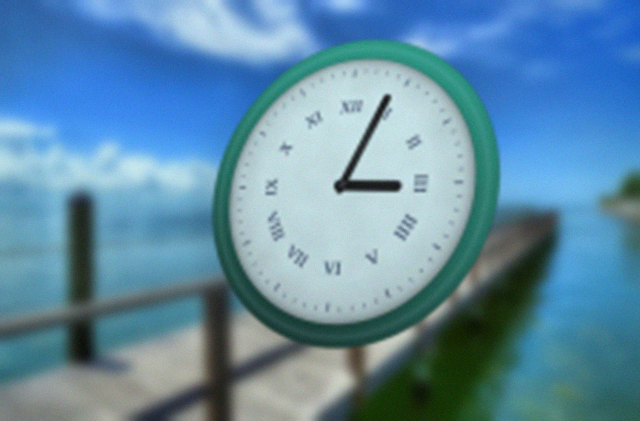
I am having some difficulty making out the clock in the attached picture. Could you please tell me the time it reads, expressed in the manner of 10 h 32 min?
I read 3 h 04 min
